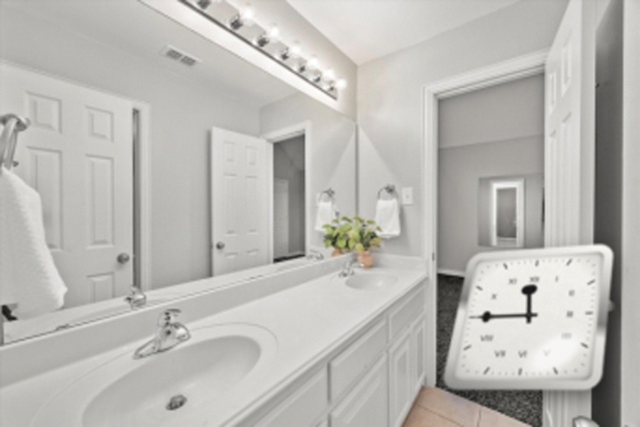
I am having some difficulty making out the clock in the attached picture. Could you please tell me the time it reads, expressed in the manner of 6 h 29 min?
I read 11 h 45 min
